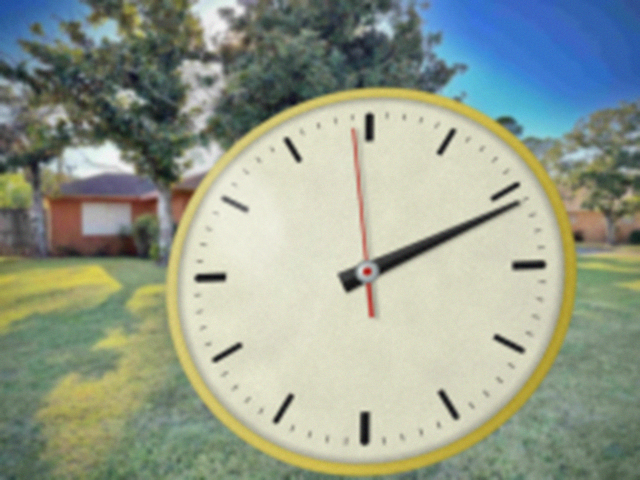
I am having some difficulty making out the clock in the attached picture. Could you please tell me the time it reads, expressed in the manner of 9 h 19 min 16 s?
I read 2 h 10 min 59 s
